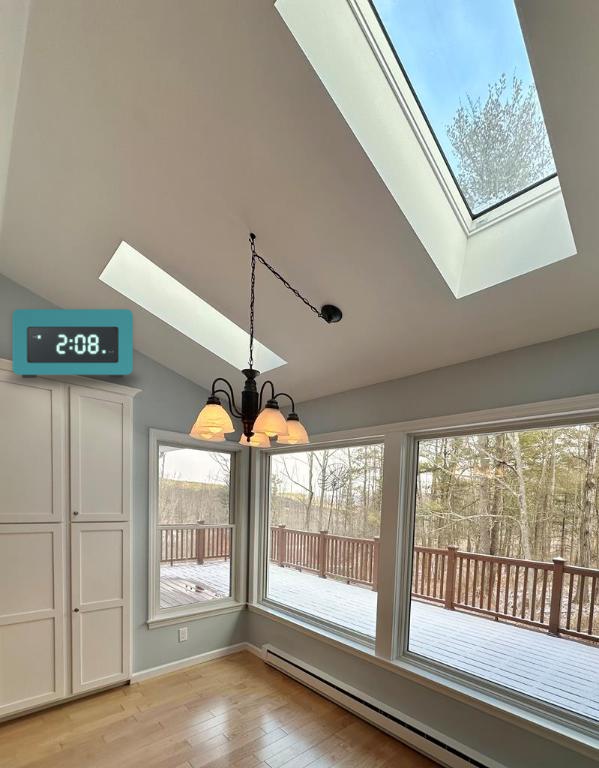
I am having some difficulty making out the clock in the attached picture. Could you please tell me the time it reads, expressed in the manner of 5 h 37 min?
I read 2 h 08 min
